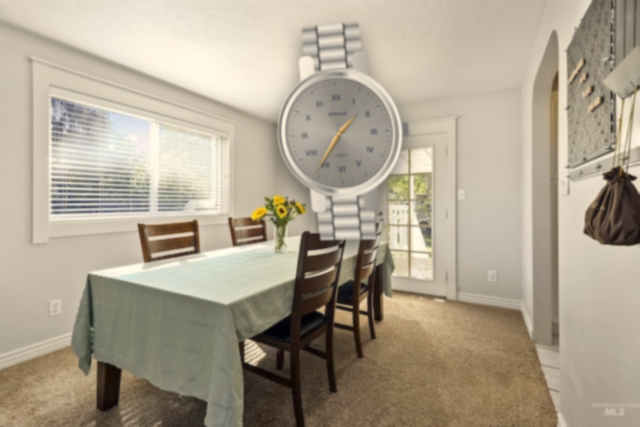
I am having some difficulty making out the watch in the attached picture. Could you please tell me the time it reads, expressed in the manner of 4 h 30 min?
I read 1 h 36 min
